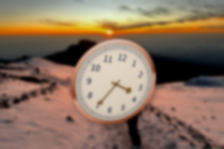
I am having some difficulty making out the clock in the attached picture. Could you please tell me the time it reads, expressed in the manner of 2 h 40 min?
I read 3 h 35 min
